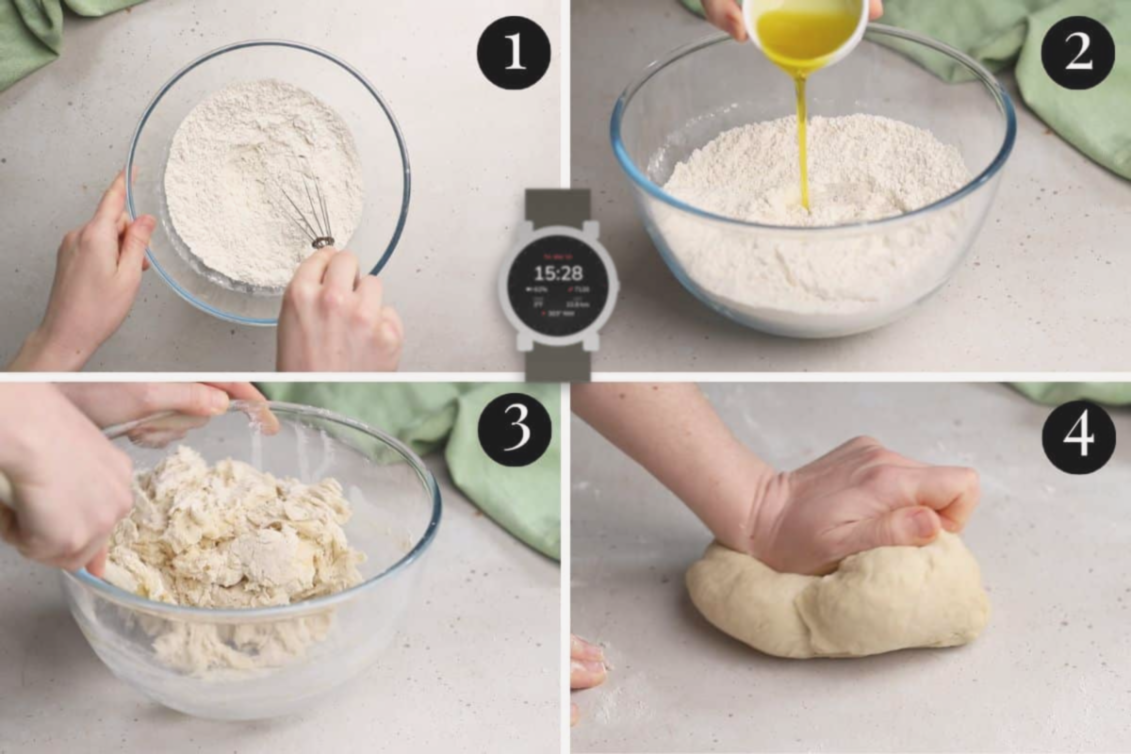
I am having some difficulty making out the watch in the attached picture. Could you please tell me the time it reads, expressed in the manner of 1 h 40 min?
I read 15 h 28 min
